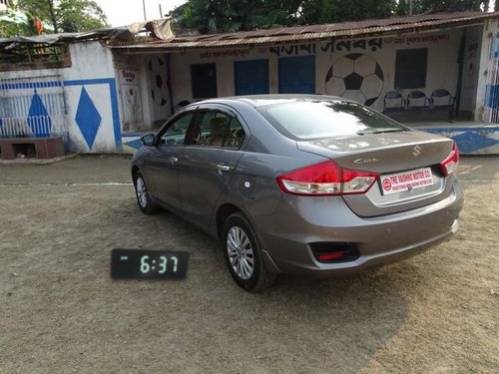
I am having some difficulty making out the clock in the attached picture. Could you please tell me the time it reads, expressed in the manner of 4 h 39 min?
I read 6 h 37 min
